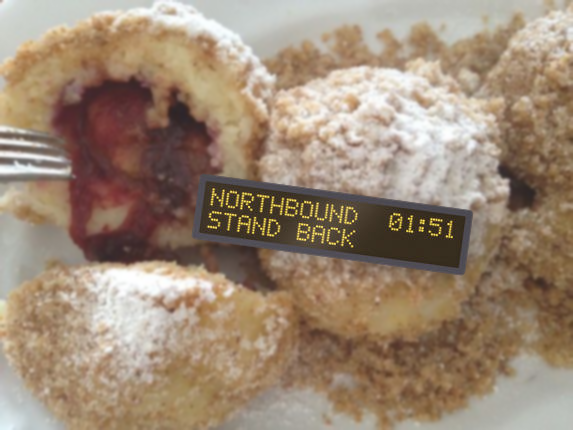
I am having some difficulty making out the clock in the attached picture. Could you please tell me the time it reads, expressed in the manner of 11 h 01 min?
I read 1 h 51 min
